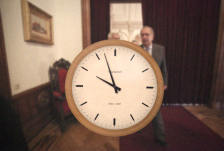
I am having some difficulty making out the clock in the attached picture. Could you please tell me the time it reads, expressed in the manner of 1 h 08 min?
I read 9 h 57 min
